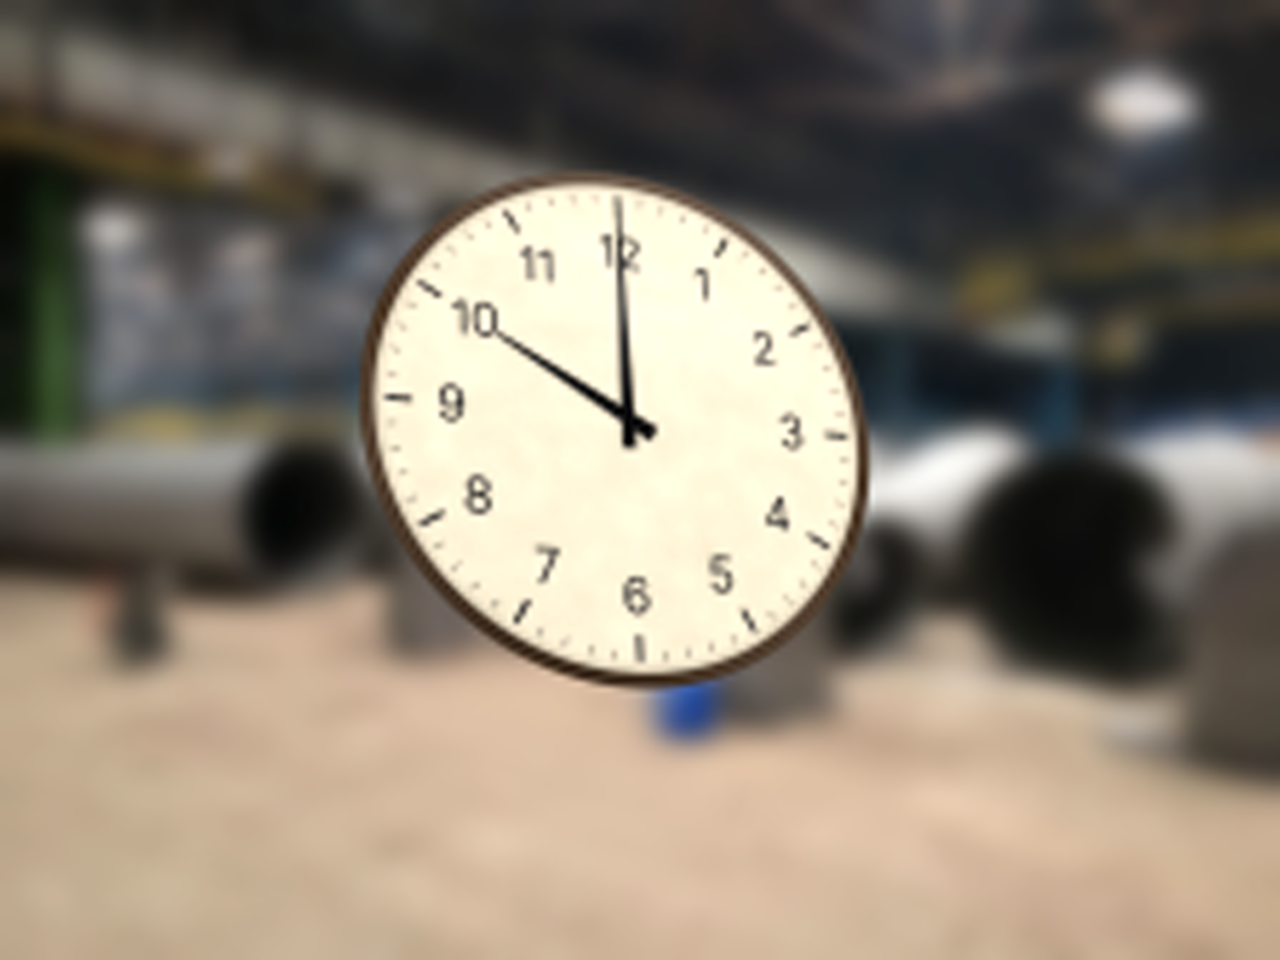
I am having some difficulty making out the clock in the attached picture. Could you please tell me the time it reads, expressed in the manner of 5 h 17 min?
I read 10 h 00 min
